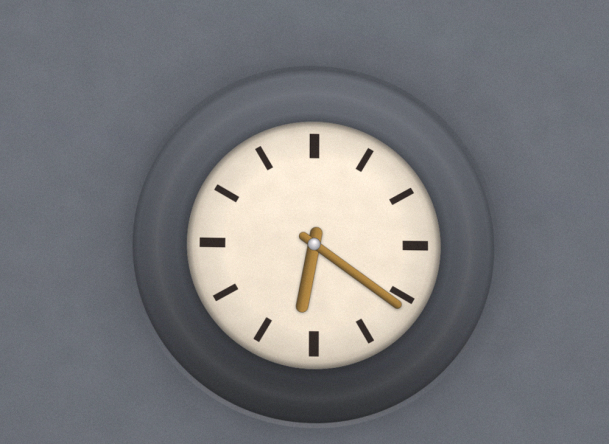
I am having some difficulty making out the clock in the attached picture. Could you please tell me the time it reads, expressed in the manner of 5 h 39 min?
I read 6 h 21 min
